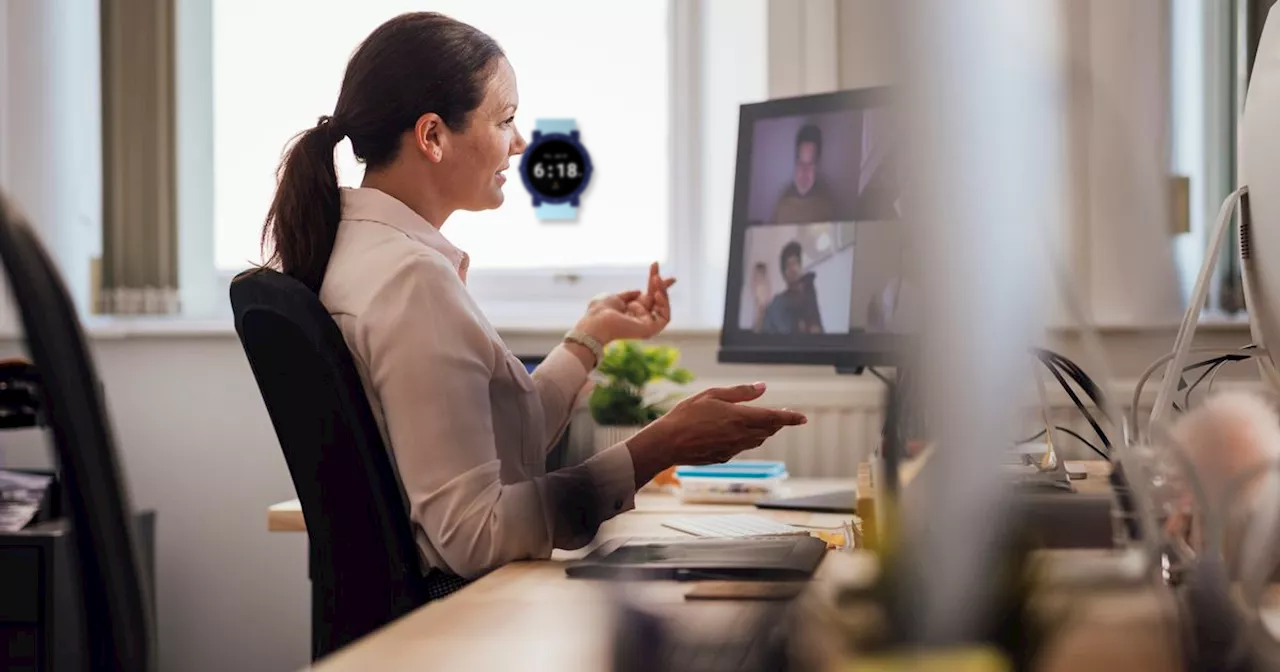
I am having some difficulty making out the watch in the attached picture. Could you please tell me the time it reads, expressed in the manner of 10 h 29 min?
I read 6 h 18 min
